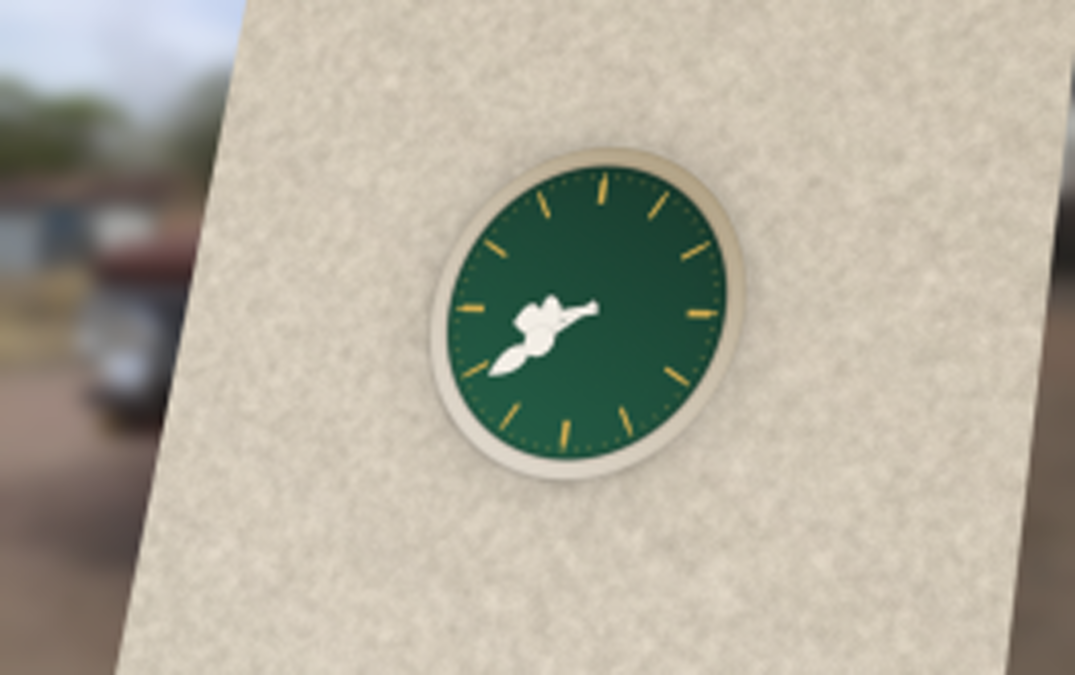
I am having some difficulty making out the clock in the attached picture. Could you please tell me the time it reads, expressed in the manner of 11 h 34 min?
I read 8 h 39 min
